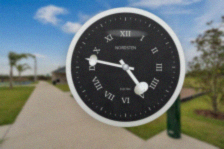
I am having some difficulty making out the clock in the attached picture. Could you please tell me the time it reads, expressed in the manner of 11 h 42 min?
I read 4 h 47 min
